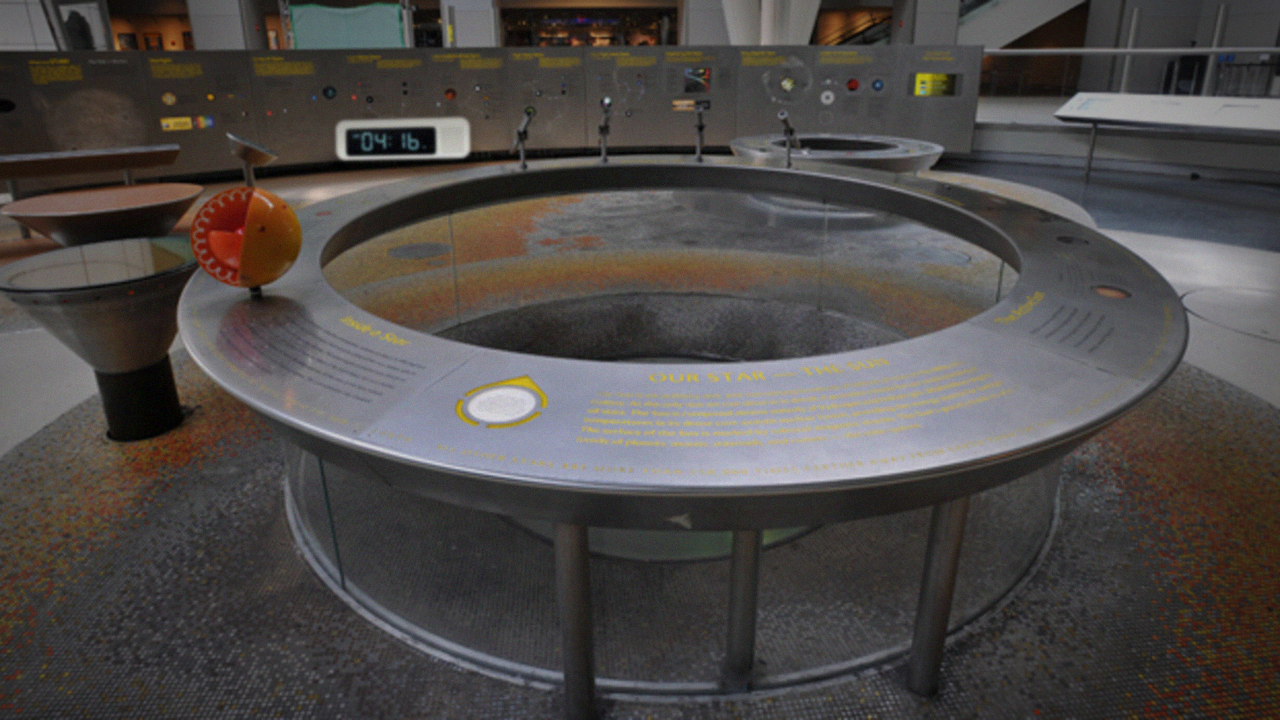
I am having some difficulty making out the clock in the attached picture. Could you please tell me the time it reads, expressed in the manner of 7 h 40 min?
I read 4 h 16 min
